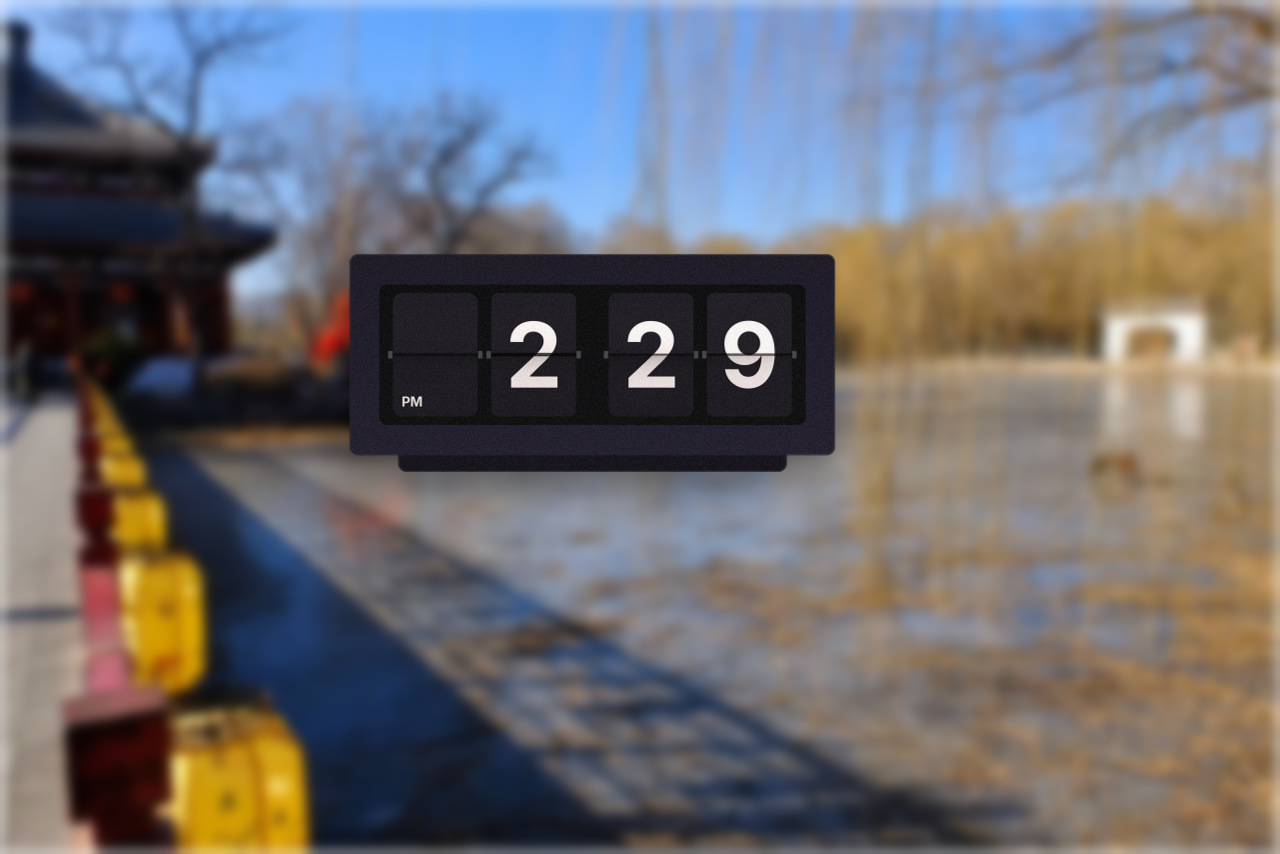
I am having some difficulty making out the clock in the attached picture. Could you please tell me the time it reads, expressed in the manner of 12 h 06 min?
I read 2 h 29 min
